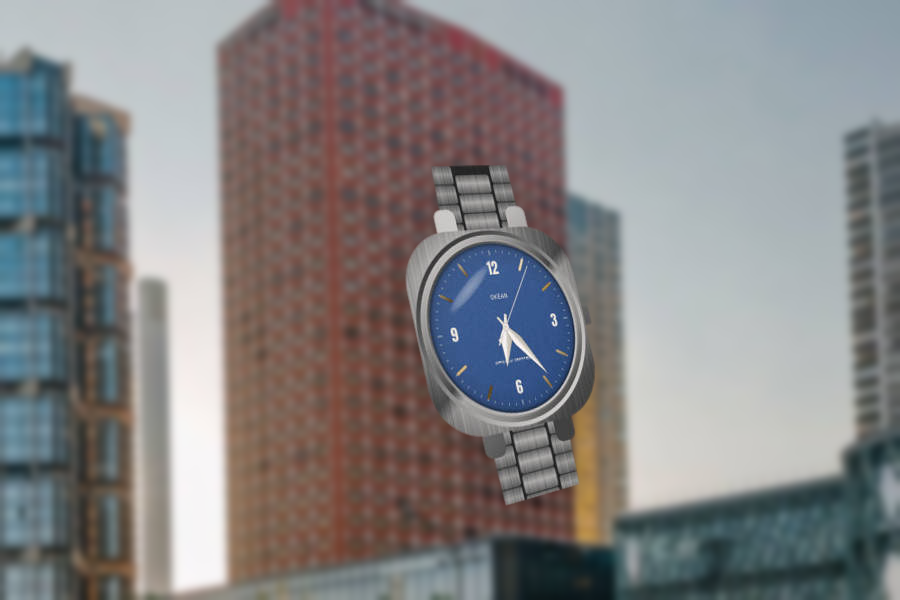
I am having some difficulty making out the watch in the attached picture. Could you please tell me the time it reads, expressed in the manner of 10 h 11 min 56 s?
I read 6 h 24 min 06 s
